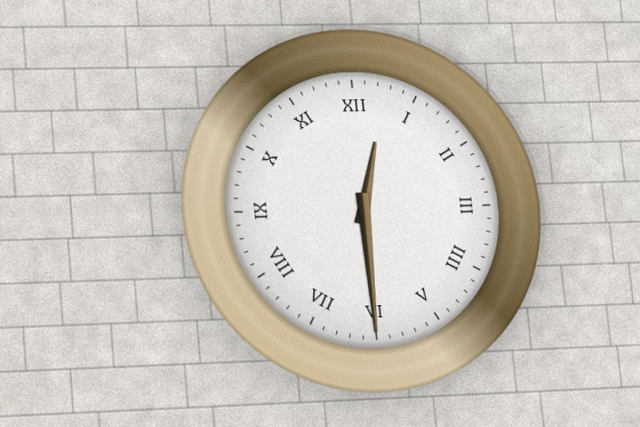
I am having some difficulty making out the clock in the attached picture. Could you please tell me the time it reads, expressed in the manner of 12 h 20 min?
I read 12 h 30 min
